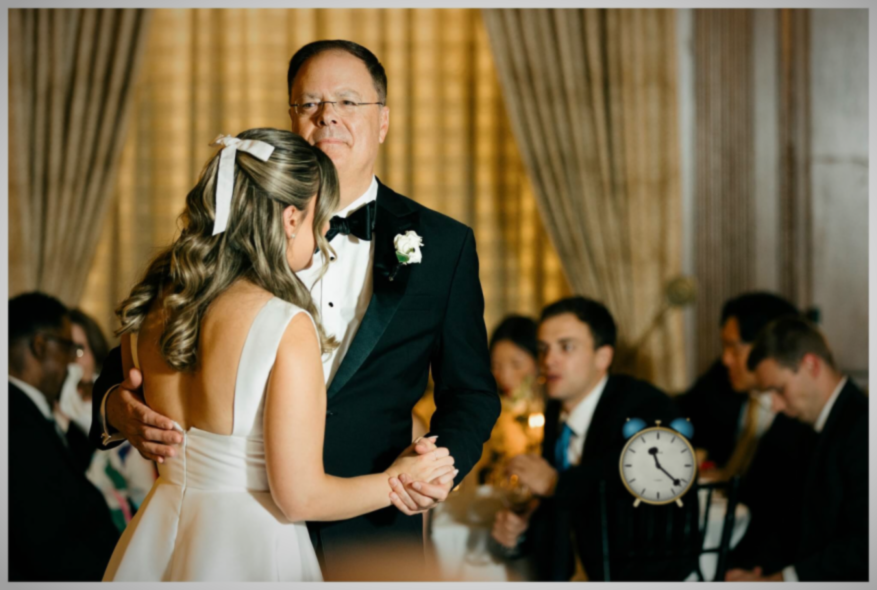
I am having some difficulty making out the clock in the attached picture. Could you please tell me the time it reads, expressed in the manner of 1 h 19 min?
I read 11 h 22 min
